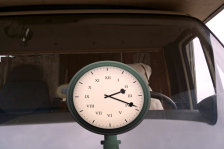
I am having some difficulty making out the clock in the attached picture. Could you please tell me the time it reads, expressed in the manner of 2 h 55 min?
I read 2 h 19 min
